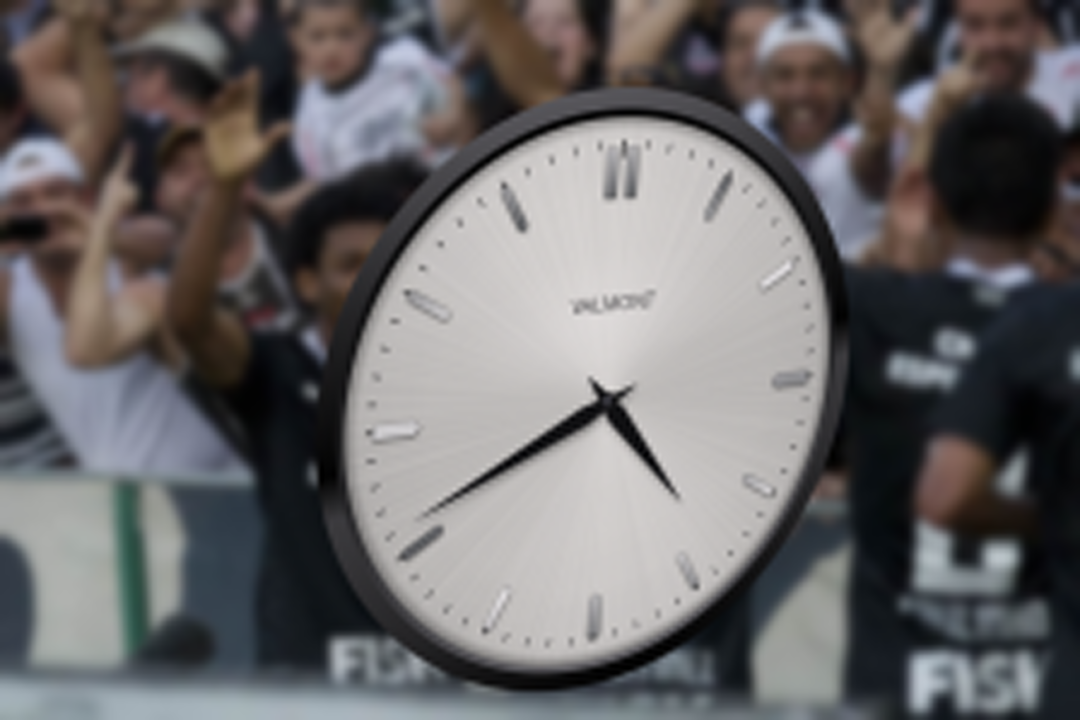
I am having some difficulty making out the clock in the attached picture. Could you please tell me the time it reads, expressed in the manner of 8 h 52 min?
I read 4 h 41 min
